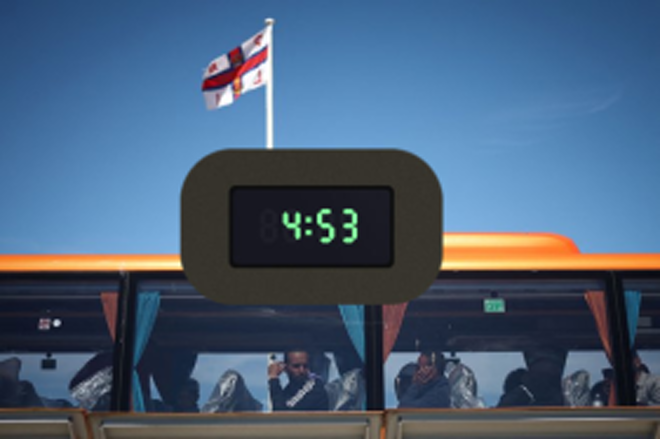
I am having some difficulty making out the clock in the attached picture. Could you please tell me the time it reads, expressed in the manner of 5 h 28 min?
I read 4 h 53 min
